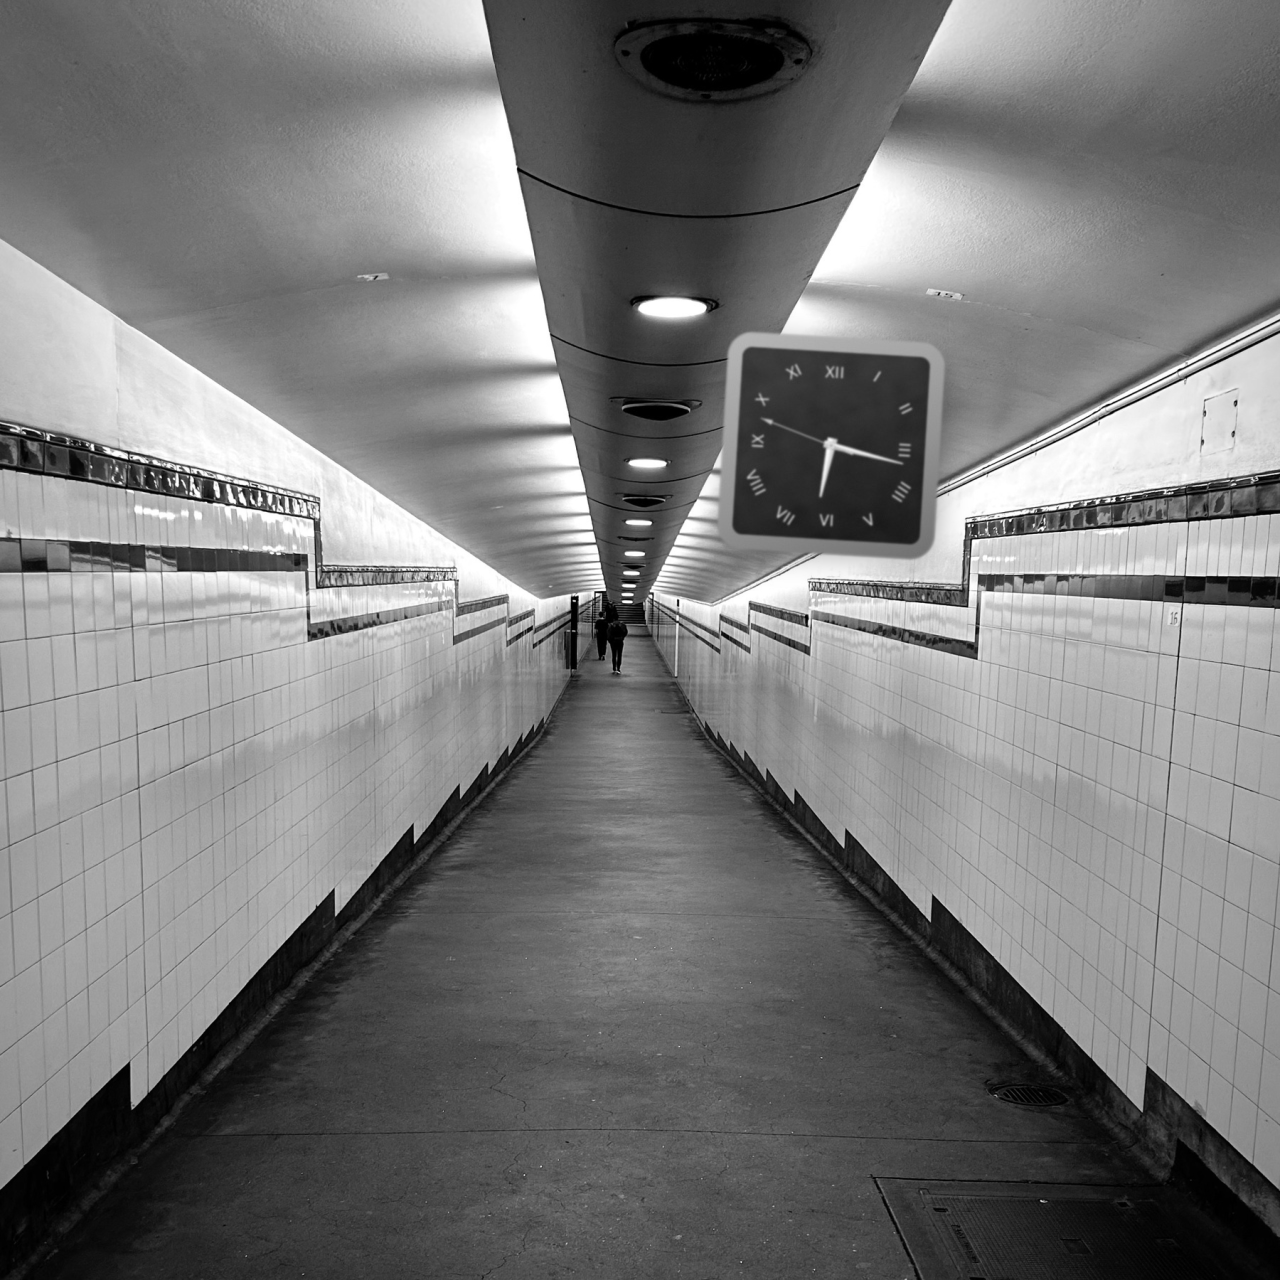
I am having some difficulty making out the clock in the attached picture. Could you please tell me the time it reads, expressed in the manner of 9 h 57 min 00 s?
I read 6 h 16 min 48 s
